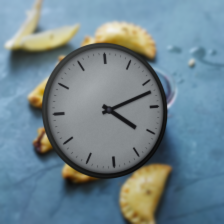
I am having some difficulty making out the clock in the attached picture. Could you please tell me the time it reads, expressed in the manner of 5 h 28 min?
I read 4 h 12 min
